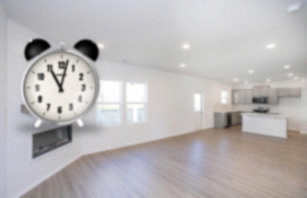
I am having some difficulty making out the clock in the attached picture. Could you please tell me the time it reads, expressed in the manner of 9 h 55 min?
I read 11 h 02 min
